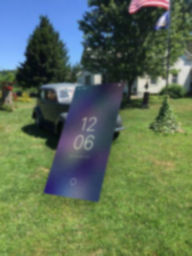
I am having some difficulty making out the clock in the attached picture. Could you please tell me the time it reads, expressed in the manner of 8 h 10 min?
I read 12 h 06 min
